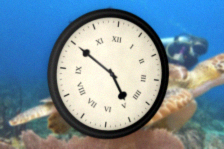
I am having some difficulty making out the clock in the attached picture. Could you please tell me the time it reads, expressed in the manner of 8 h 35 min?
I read 4 h 50 min
